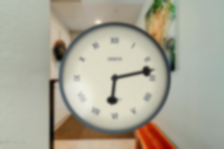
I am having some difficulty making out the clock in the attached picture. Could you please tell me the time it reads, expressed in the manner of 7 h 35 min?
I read 6 h 13 min
